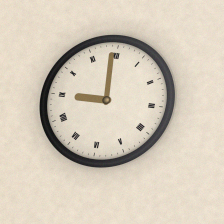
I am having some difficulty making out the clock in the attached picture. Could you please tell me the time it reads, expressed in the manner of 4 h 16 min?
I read 8 h 59 min
